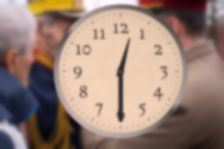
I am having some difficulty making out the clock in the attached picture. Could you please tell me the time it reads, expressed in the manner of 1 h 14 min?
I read 12 h 30 min
